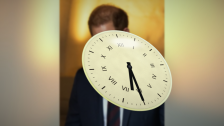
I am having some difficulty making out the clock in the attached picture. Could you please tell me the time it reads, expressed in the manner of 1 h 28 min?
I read 6 h 30 min
